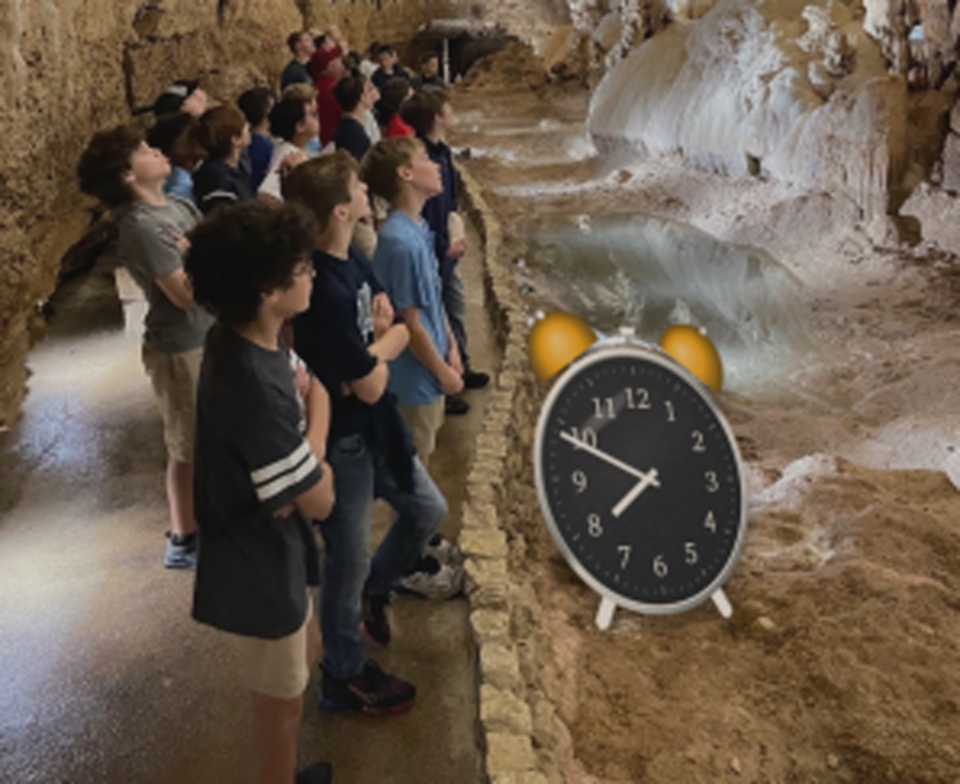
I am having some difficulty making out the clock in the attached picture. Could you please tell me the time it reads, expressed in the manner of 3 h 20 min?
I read 7 h 49 min
